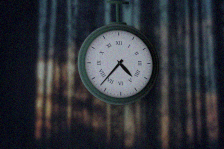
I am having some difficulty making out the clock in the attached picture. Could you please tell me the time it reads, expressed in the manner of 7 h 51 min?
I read 4 h 37 min
